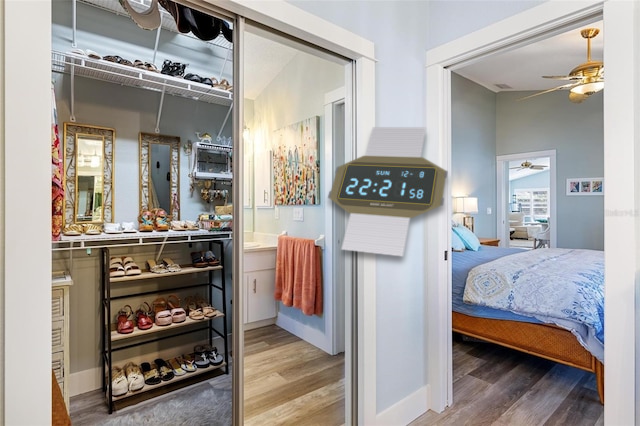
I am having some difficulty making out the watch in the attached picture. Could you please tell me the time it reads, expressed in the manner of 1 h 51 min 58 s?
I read 22 h 21 min 58 s
